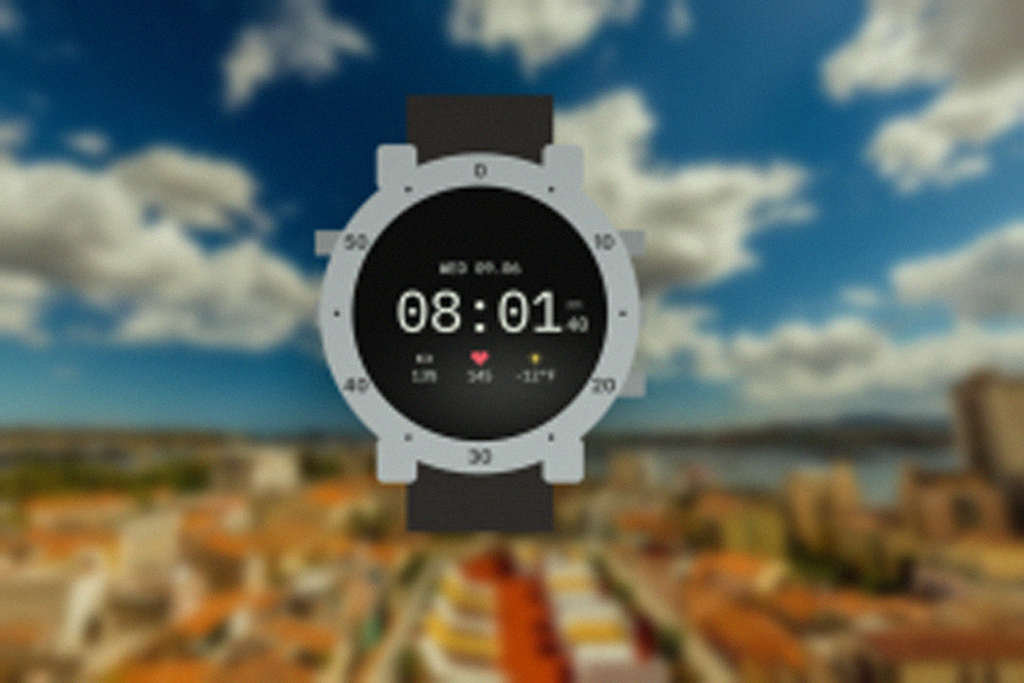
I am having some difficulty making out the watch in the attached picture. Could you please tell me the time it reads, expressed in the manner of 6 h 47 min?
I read 8 h 01 min
